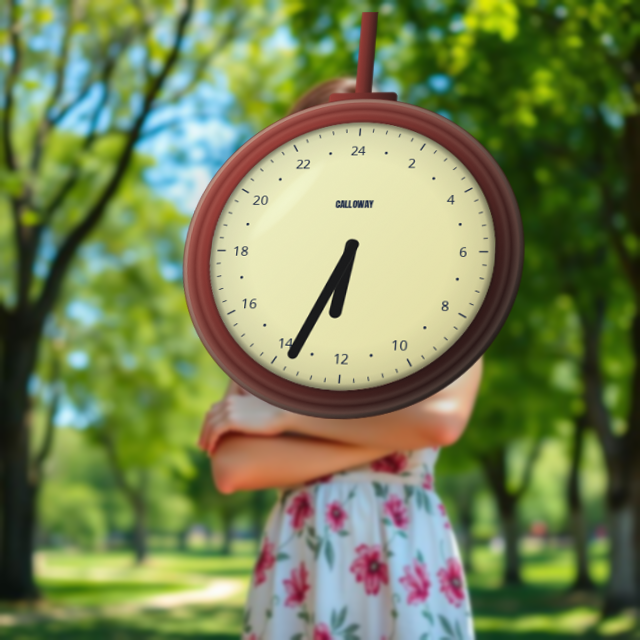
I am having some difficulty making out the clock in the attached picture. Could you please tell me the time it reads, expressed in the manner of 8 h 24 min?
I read 12 h 34 min
